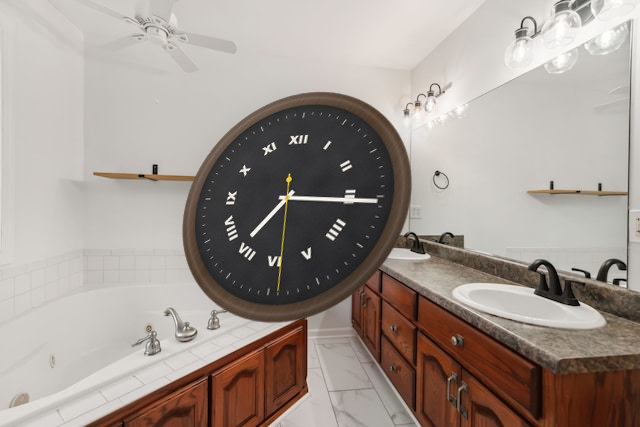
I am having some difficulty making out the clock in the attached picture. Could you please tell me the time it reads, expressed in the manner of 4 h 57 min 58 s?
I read 7 h 15 min 29 s
